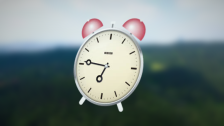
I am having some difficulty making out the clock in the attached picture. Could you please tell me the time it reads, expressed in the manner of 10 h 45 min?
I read 6 h 46 min
